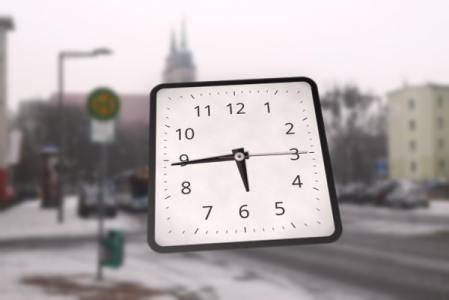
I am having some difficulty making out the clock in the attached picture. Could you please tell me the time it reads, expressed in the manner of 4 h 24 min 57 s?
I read 5 h 44 min 15 s
